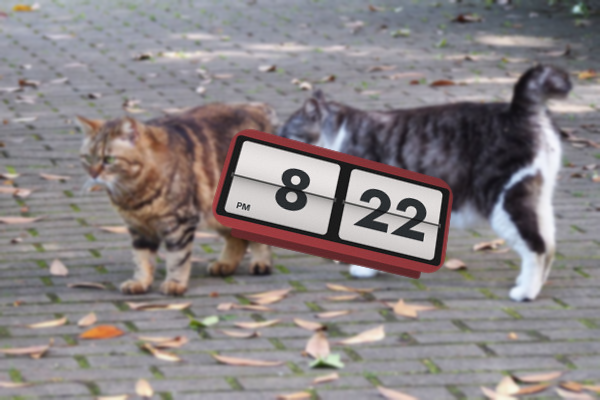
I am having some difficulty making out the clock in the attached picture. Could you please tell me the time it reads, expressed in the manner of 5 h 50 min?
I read 8 h 22 min
